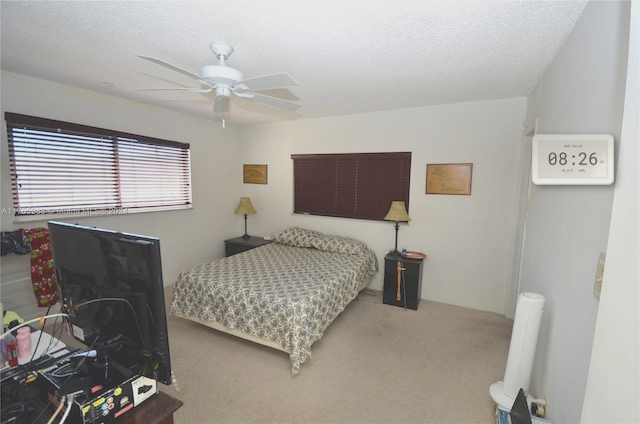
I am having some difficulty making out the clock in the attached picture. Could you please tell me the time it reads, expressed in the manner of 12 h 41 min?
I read 8 h 26 min
